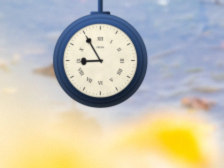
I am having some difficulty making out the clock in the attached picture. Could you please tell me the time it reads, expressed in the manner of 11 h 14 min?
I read 8 h 55 min
